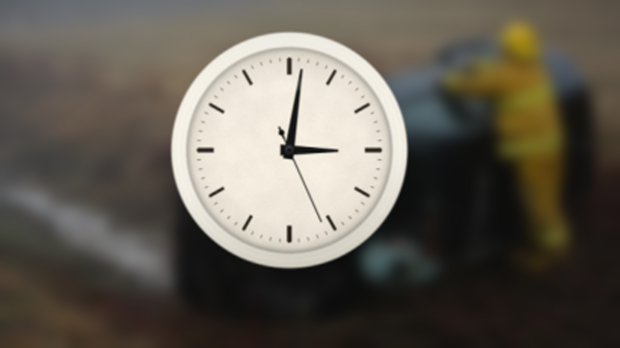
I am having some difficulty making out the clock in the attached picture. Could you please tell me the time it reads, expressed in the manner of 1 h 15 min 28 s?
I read 3 h 01 min 26 s
